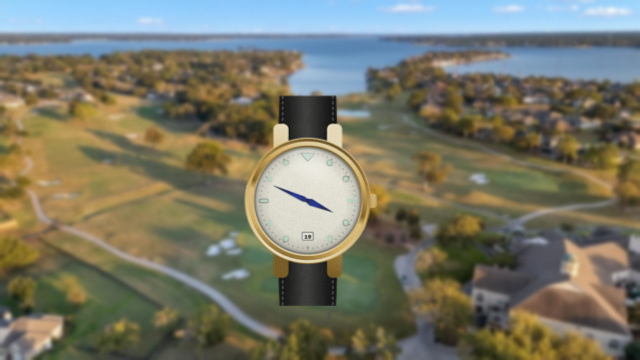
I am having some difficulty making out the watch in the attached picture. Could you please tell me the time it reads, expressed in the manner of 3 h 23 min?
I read 3 h 49 min
